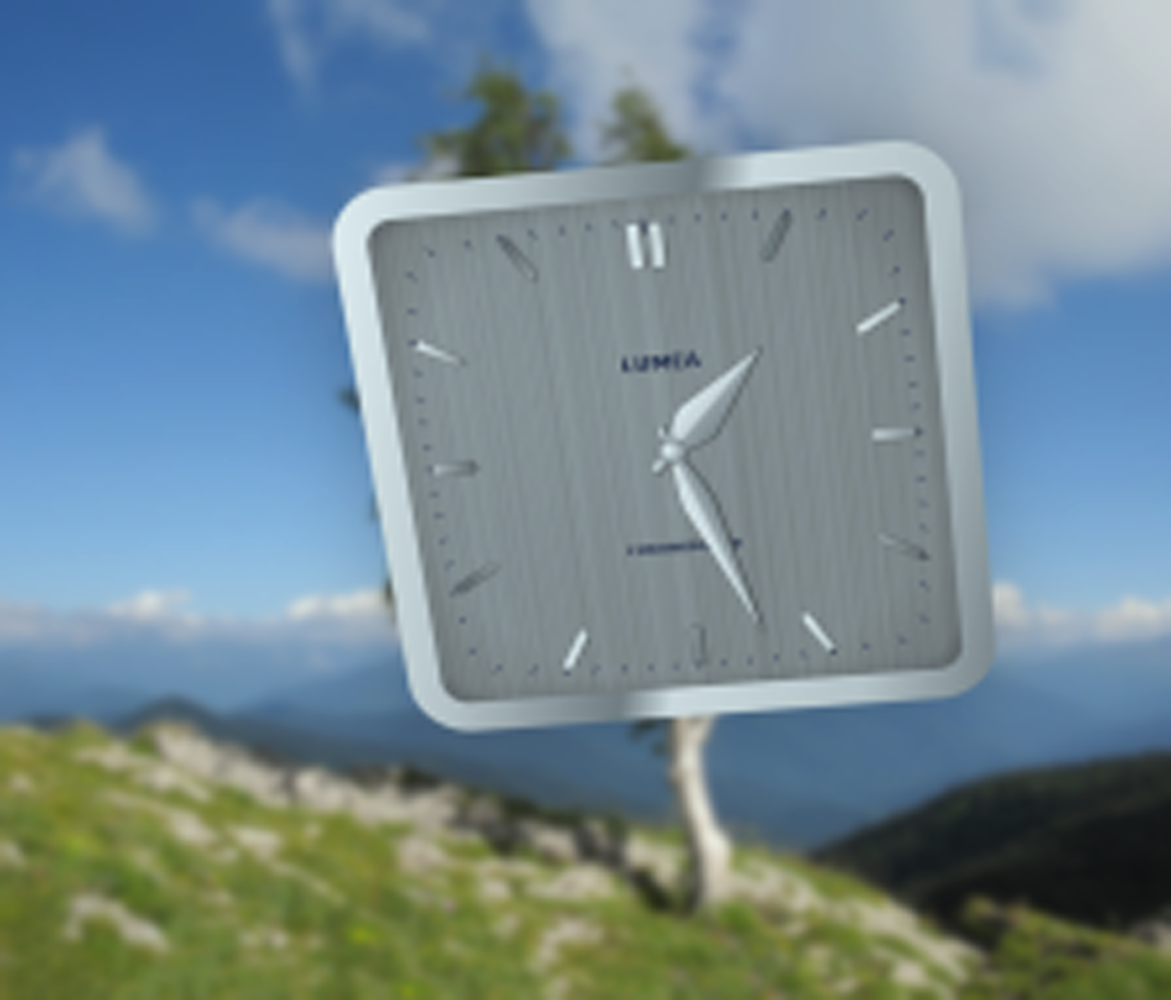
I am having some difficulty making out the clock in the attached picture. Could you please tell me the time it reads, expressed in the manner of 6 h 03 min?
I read 1 h 27 min
